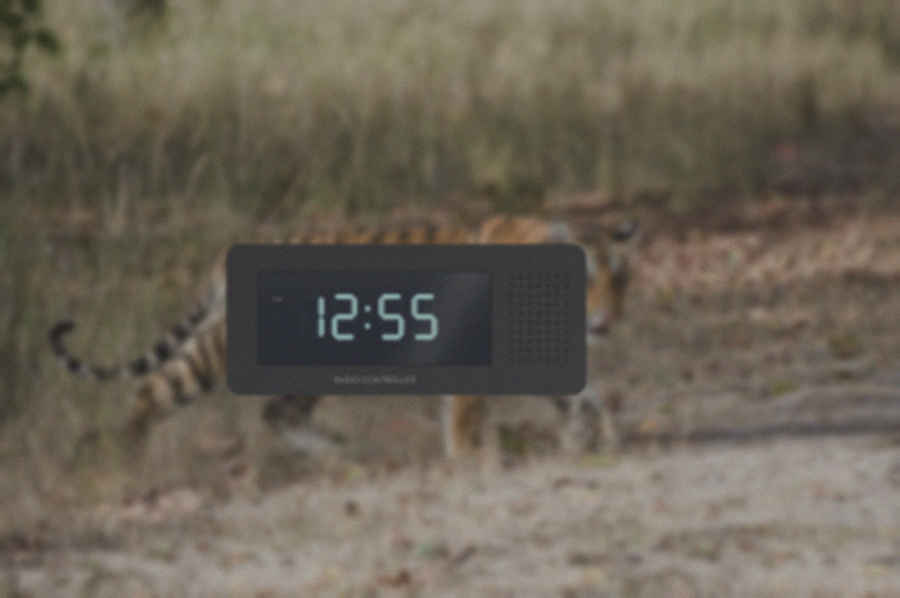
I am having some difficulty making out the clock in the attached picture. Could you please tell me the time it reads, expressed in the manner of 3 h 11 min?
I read 12 h 55 min
